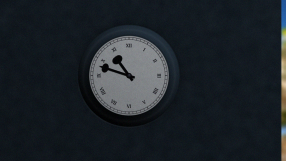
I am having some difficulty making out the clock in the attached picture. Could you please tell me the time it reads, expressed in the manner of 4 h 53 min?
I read 10 h 48 min
